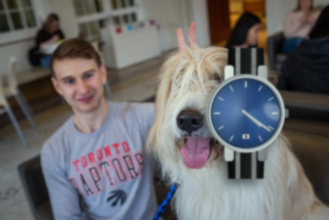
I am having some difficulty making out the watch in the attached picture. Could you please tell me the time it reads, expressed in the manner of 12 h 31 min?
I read 4 h 21 min
